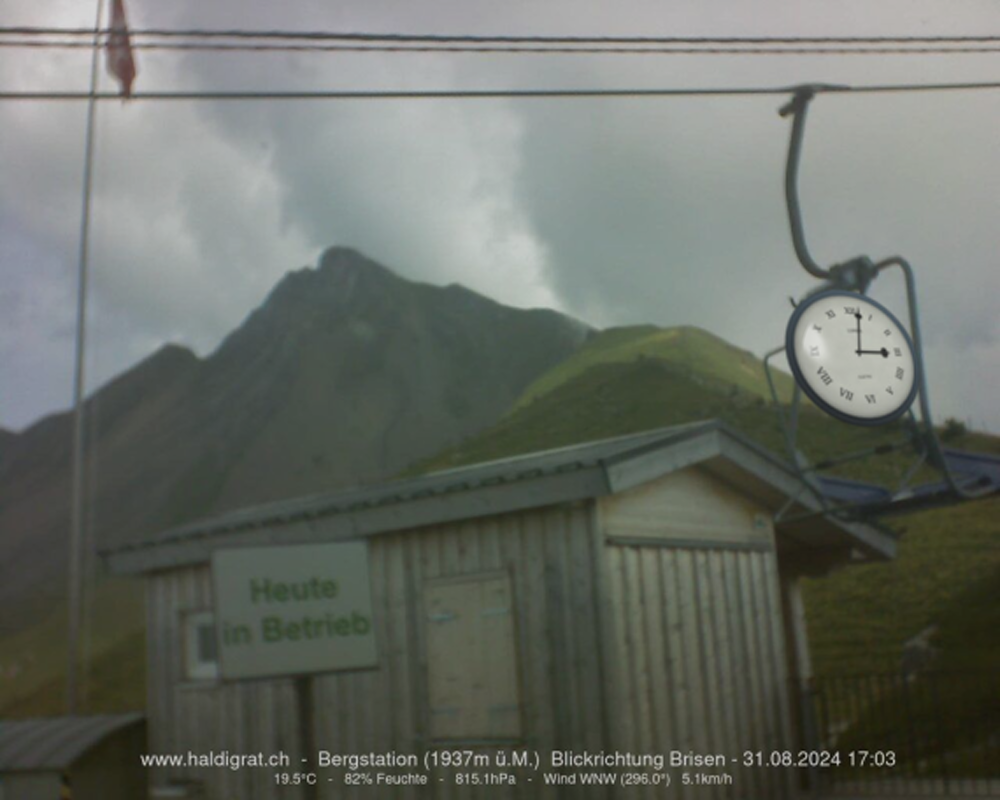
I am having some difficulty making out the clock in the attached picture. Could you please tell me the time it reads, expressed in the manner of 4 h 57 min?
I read 3 h 02 min
